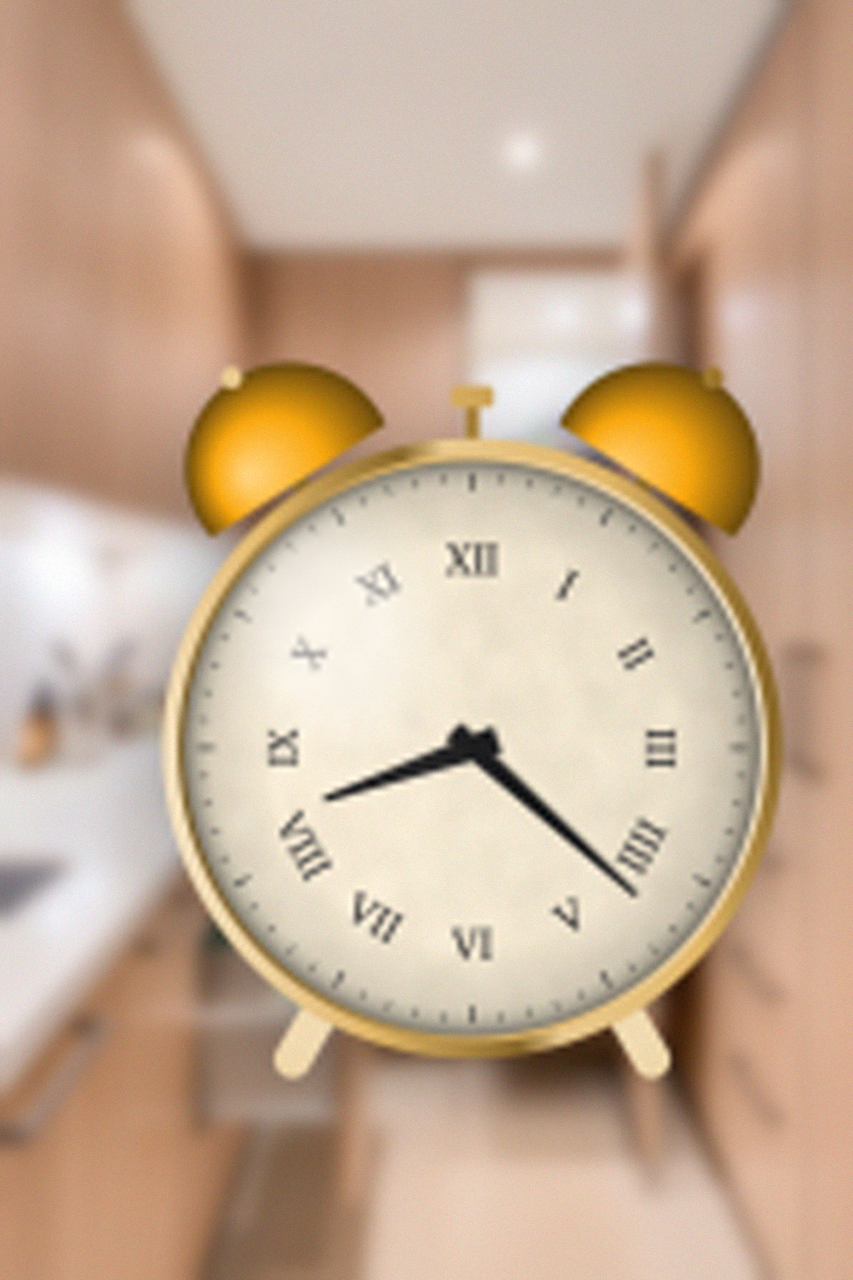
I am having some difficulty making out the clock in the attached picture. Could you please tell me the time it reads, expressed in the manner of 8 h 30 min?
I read 8 h 22 min
